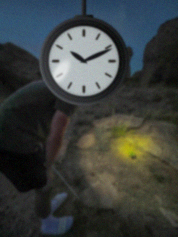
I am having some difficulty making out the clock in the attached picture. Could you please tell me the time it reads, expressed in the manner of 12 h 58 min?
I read 10 h 11 min
